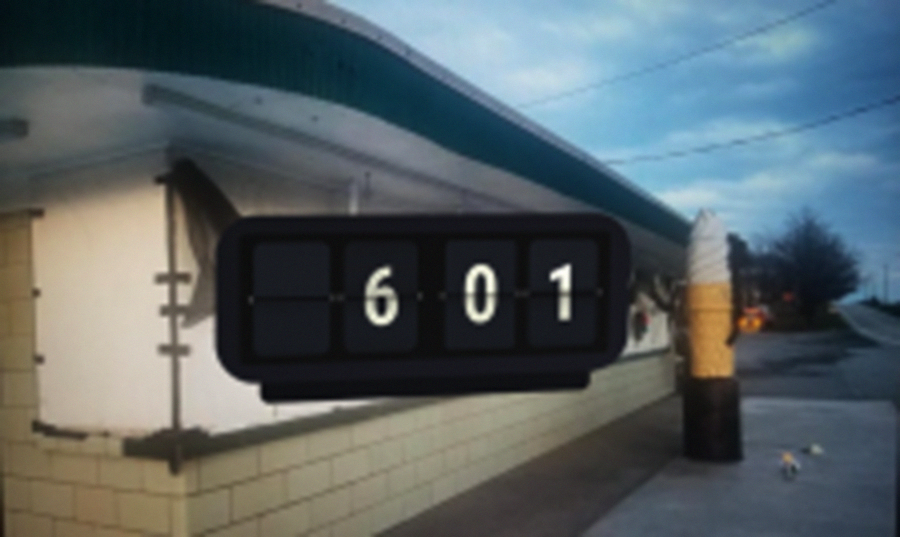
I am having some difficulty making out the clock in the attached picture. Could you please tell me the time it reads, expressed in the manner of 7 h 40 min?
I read 6 h 01 min
